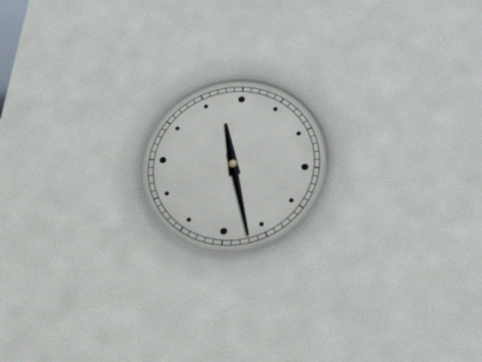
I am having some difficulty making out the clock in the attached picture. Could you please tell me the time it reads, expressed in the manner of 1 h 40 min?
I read 11 h 27 min
